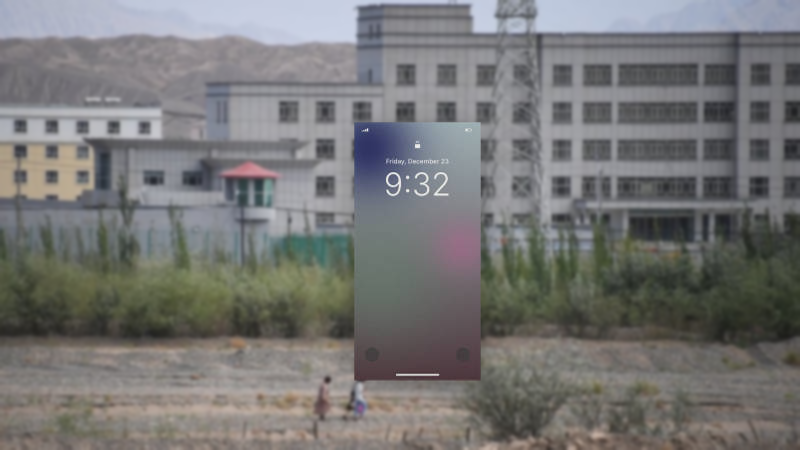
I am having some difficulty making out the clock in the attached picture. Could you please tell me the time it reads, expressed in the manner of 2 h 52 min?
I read 9 h 32 min
